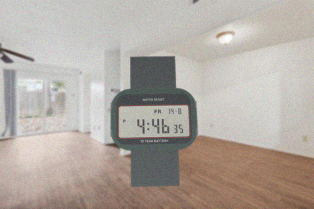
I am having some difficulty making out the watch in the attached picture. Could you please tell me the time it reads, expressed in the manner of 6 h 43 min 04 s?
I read 4 h 46 min 35 s
